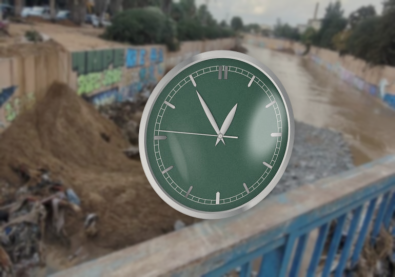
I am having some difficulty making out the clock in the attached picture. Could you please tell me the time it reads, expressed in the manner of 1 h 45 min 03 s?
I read 12 h 54 min 46 s
